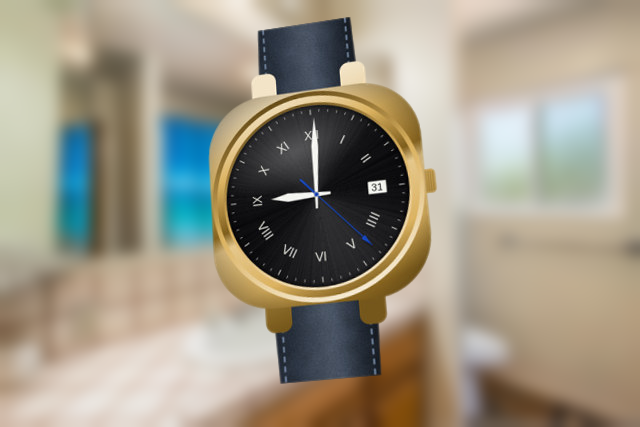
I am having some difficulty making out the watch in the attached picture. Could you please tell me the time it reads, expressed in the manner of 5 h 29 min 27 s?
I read 9 h 00 min 23 s
